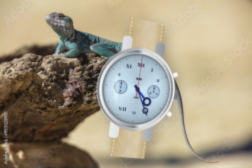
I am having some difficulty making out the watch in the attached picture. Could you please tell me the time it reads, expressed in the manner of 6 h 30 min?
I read 4 h 25 min
